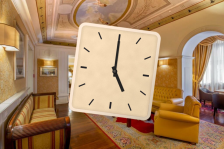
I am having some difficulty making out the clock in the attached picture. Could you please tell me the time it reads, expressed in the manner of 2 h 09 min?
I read 5 h 00 min
